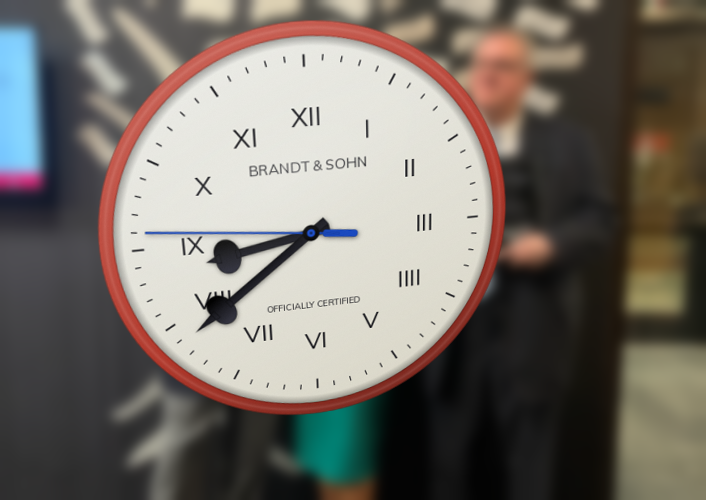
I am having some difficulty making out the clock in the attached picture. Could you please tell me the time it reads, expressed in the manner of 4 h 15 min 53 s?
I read 8 h 38 min 46 s
